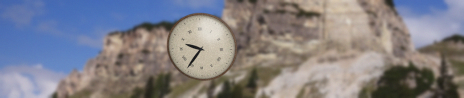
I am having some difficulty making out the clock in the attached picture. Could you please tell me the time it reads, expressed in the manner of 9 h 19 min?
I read 9 h 36 min
